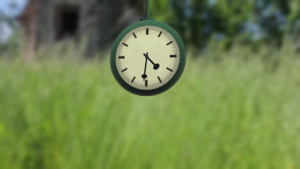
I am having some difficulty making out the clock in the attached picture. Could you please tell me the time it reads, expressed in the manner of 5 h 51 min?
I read 4 h 31 min
